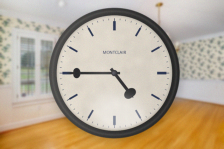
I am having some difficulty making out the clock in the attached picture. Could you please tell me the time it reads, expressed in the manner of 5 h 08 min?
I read 4 h 45 min
